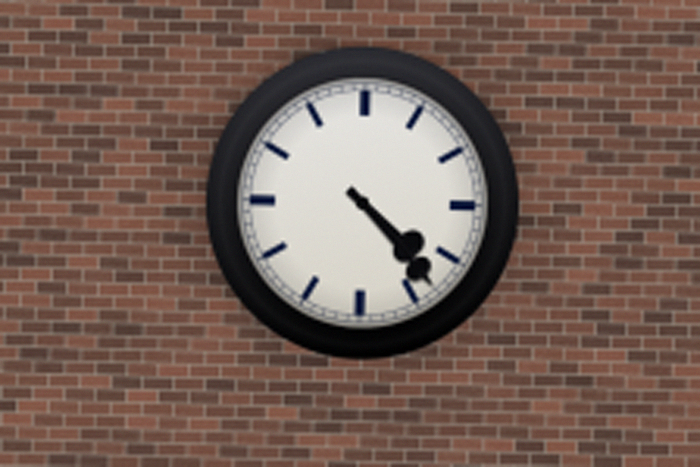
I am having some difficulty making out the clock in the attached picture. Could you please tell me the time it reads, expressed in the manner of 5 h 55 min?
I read 4 h 23 min
